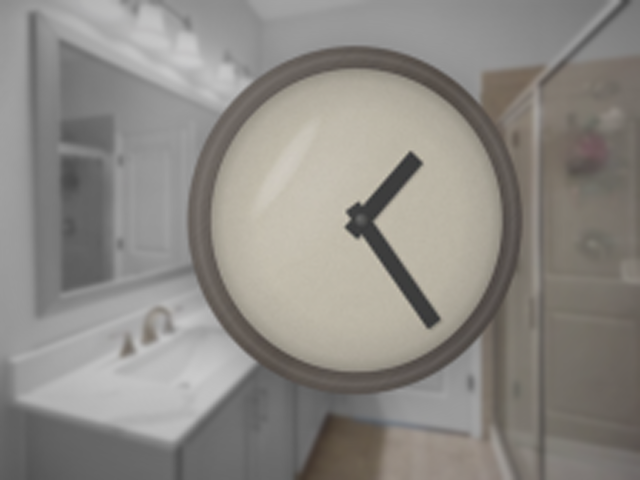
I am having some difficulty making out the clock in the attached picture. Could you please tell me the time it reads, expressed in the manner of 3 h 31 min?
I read 1 h 24 min
